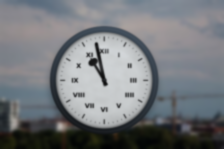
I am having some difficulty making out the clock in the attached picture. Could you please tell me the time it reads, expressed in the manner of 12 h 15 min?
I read 10 h 58 min
